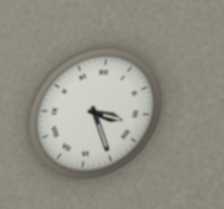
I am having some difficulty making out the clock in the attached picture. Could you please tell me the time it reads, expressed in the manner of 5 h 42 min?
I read 3 h 25 min
